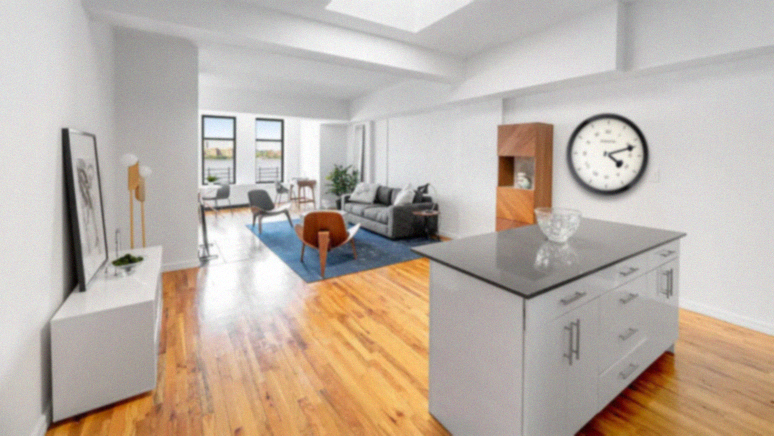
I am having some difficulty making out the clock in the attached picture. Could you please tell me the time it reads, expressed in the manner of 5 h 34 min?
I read 4 h 12 min
